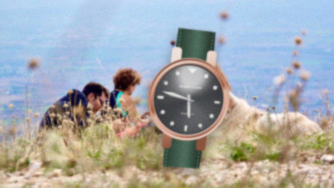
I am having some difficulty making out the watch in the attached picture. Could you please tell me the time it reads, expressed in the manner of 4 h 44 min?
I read 5 h 47 min
